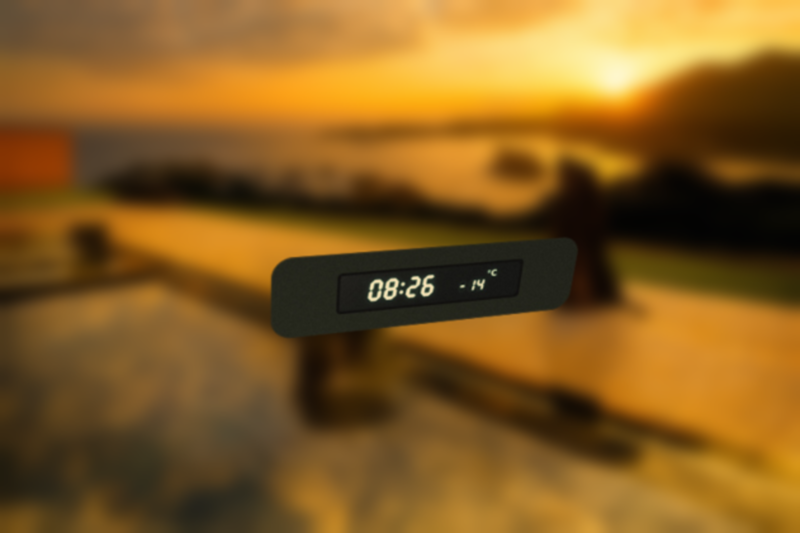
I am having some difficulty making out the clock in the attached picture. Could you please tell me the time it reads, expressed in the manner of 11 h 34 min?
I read 8 h 26 min
